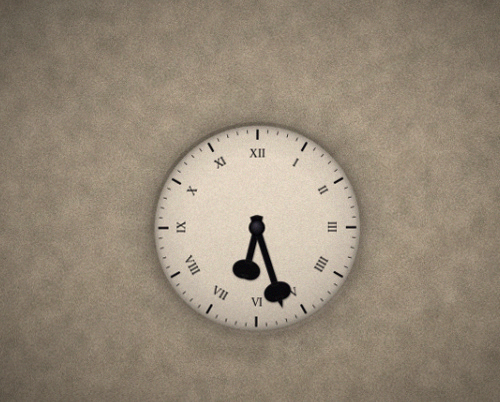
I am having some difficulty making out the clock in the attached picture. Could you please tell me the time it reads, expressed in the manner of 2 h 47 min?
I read 6 h 27 min
